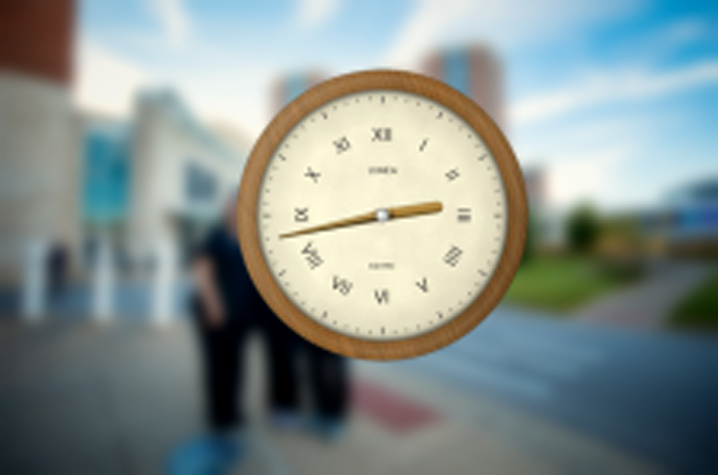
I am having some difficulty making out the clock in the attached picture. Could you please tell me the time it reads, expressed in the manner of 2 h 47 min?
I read 2 h 43 min
